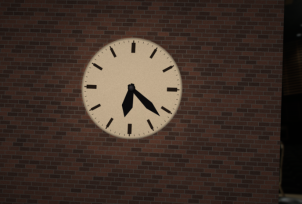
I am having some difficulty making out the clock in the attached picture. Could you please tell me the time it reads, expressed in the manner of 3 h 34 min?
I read 6 h 22 min
